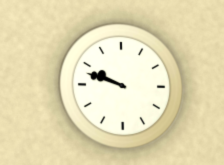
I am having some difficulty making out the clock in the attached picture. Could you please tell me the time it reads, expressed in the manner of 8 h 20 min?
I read 9 h 48 min
